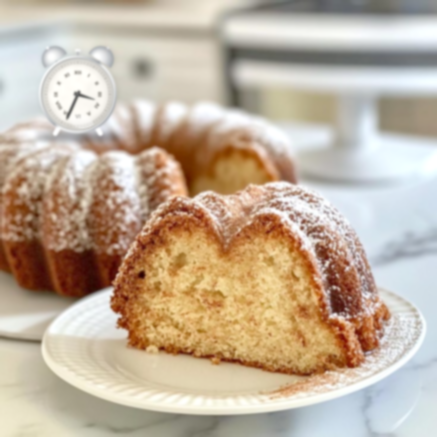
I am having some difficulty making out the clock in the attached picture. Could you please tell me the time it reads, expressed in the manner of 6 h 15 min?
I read 3 h 34 min
